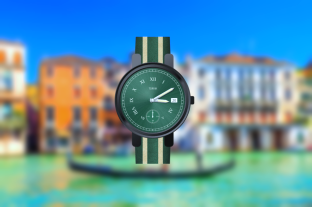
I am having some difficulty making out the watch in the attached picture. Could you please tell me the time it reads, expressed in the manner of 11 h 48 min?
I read 3 h 10 min
